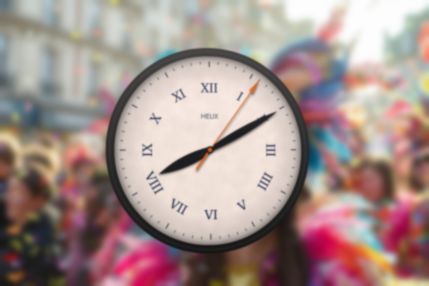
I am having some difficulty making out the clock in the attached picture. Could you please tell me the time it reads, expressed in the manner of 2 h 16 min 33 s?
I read 8 h 10 min 06 s
